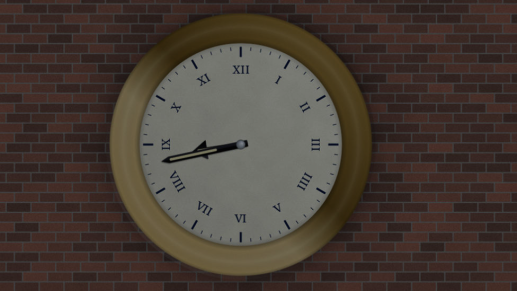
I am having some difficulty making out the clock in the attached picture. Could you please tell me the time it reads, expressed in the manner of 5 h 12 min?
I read 8 h 43 min
